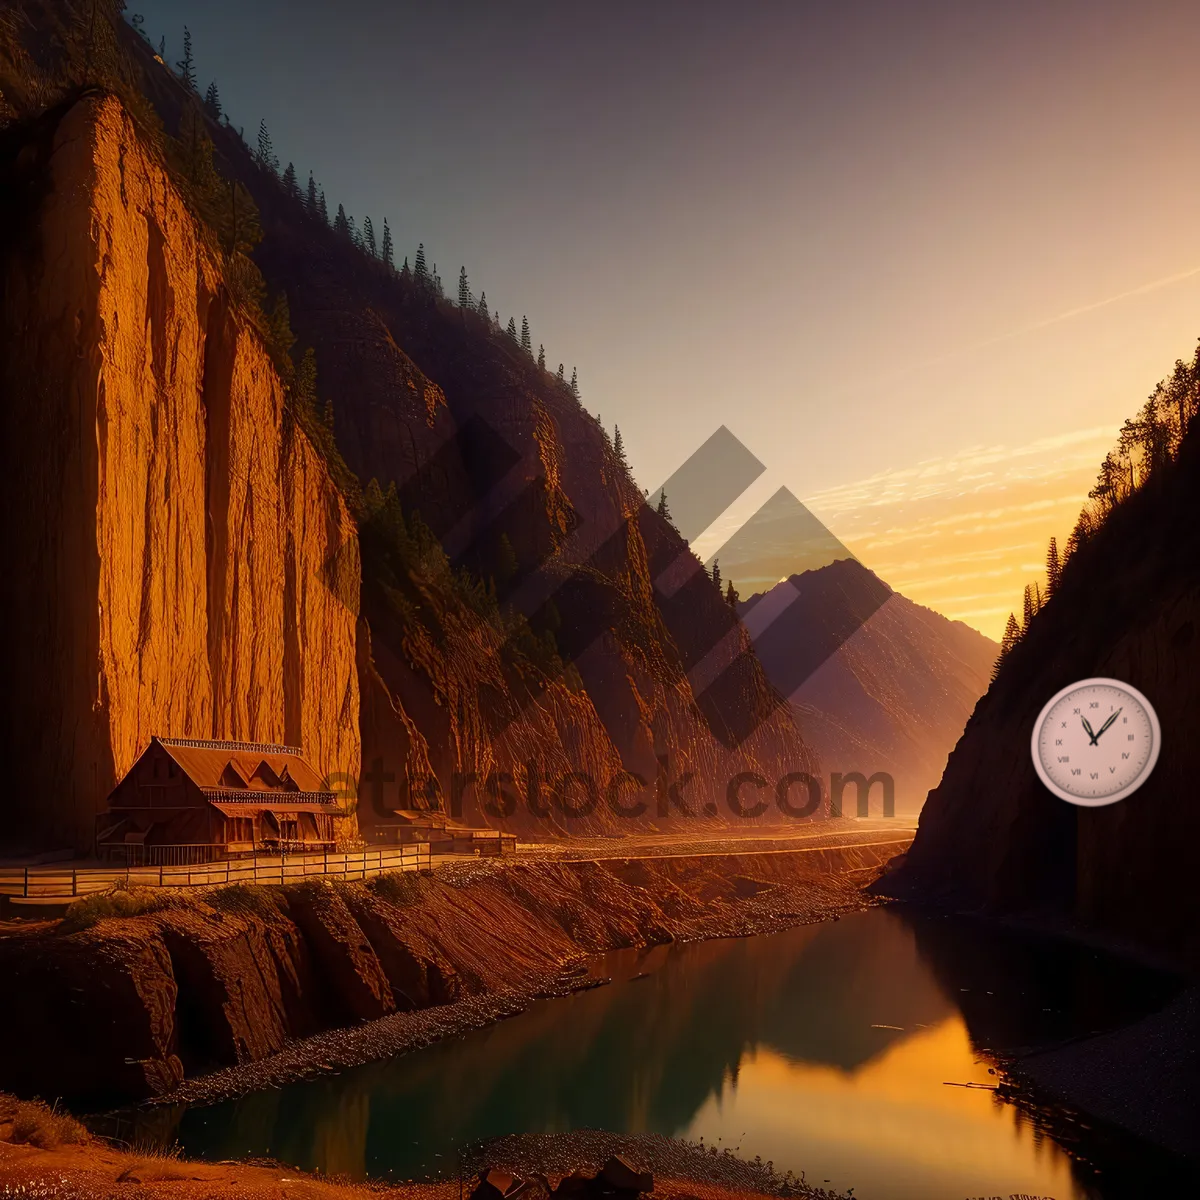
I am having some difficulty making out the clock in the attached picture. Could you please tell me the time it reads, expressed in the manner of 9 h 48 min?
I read 11 h 07 min
